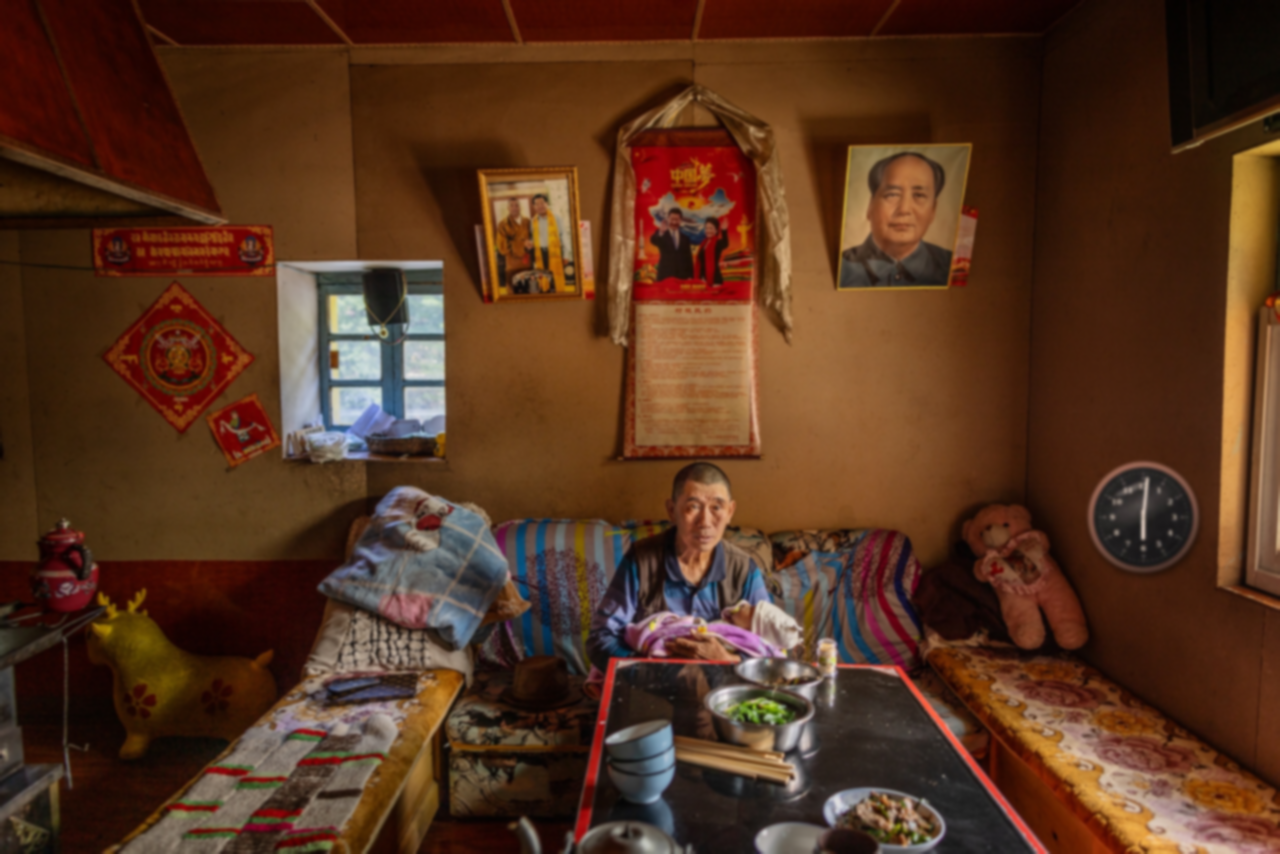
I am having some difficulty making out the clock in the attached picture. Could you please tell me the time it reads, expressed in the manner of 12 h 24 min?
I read 6 h 01 min
